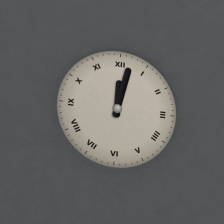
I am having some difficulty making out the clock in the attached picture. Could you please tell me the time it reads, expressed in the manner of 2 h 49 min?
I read 12 h 02 min
